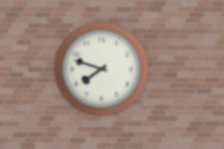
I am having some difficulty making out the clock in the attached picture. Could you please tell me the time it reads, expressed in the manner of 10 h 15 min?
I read 7 h 48 min
